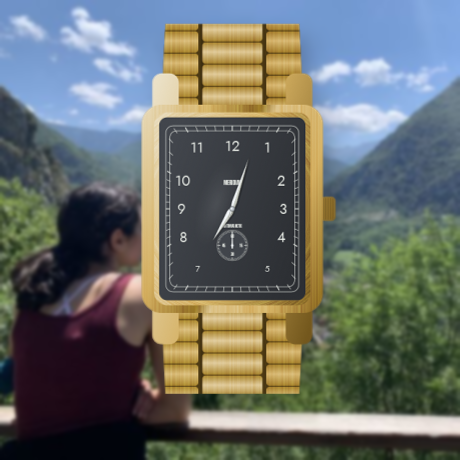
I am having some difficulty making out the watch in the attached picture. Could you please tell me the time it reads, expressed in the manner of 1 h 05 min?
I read 7 h 03 min
